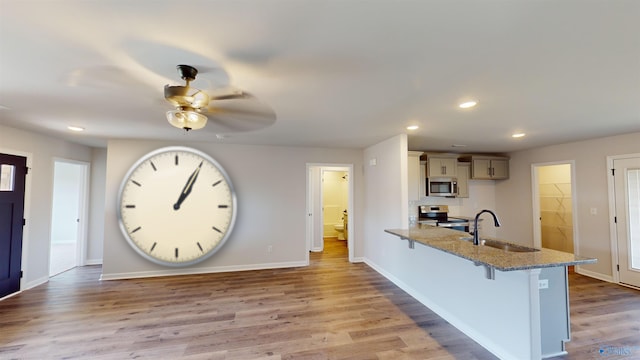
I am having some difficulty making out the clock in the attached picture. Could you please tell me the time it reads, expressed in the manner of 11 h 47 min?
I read 1 h 05 min
